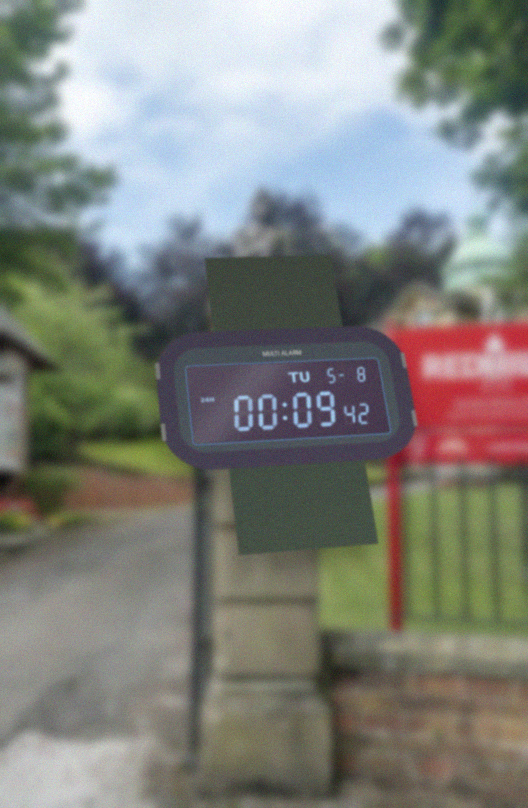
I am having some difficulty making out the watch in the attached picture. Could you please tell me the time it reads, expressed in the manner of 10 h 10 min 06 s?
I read 0 h 09 min 42 s
